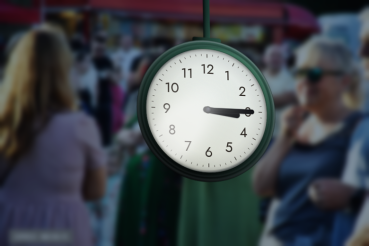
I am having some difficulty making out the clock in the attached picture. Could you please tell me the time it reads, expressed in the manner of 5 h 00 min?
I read 3 h 15 min
